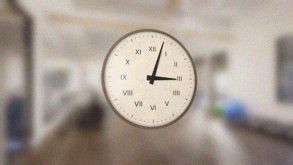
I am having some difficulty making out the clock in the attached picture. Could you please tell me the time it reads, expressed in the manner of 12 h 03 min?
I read 3 h 03 min
